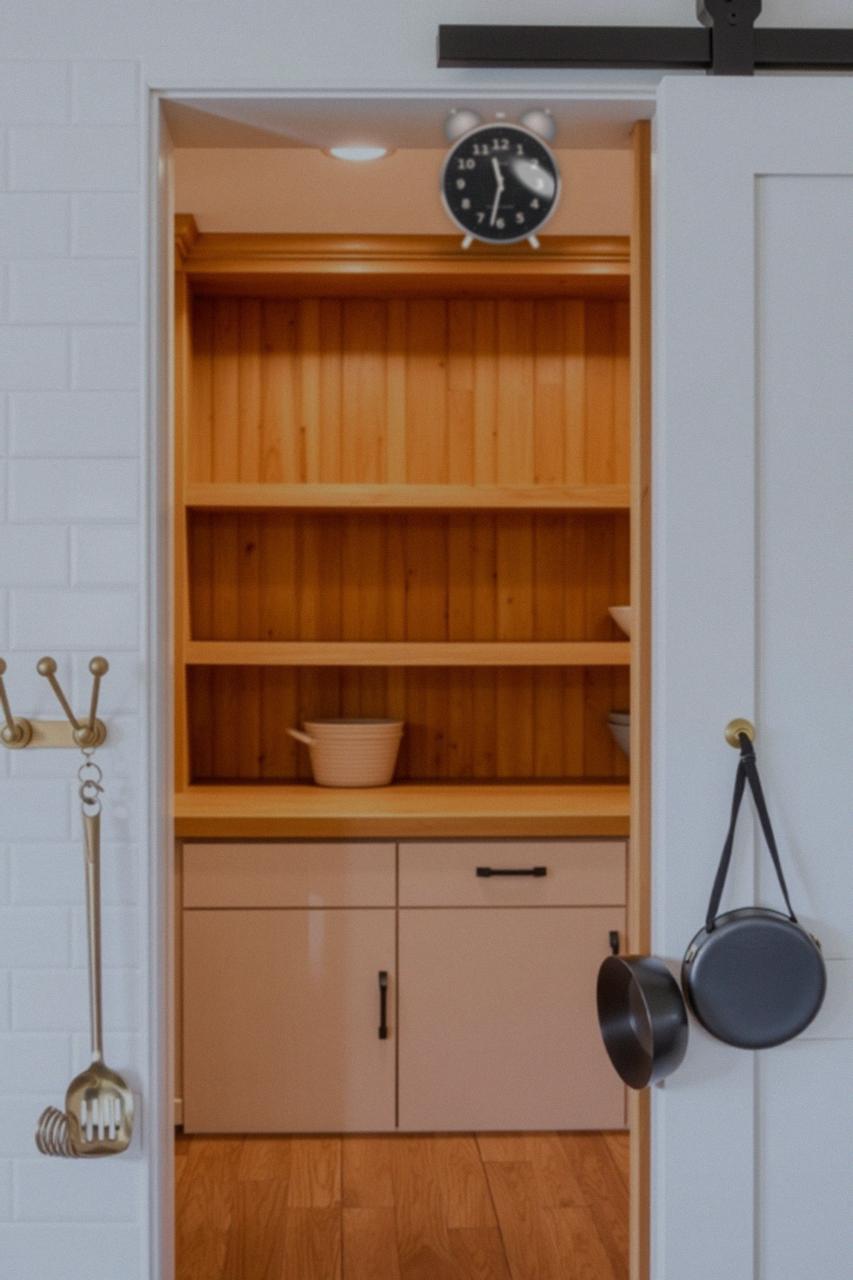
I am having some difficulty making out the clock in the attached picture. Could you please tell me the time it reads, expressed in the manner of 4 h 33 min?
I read 11 h 32 min
